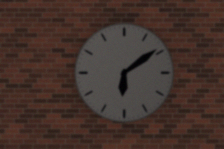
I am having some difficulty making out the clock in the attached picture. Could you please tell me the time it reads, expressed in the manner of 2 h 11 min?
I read 6 h 09 min
